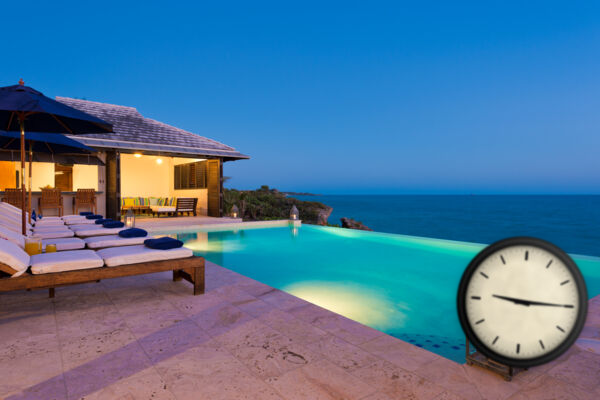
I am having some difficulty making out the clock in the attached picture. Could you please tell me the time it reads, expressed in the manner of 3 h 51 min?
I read 9 h 15 min
